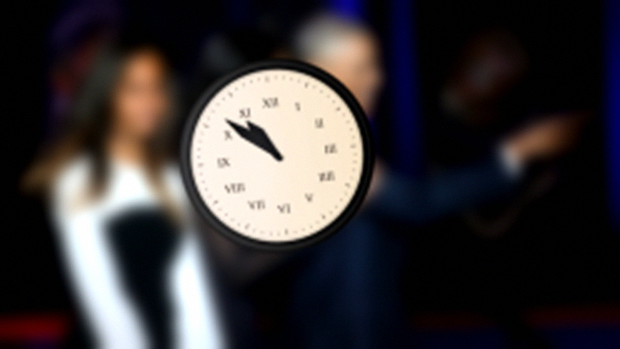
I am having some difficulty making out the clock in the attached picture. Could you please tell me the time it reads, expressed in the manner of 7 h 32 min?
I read 10 h 52 min
